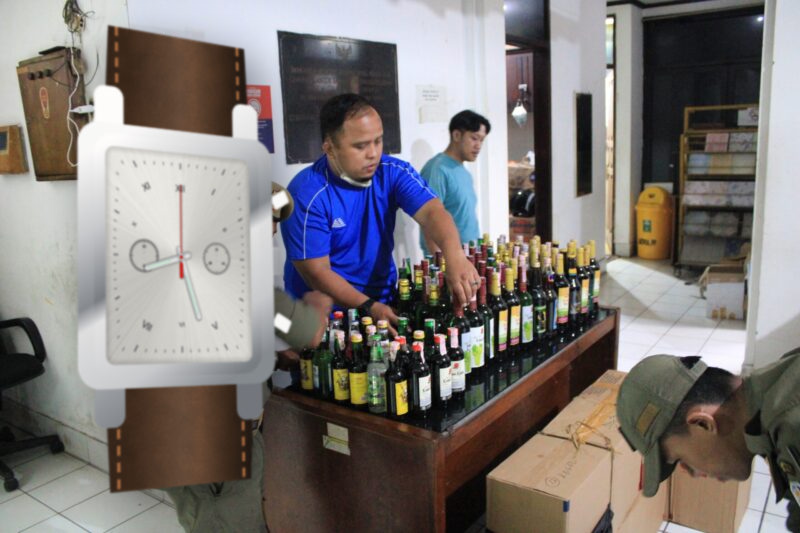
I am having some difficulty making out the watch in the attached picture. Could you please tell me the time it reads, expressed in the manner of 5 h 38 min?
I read 8 h 27 min
